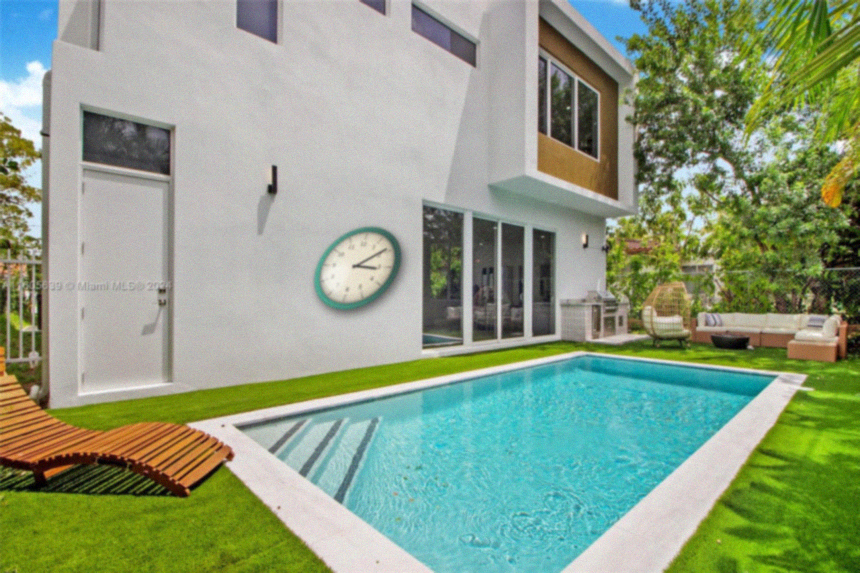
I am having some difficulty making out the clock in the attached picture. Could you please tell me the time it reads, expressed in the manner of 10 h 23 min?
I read 3 h 09 min
